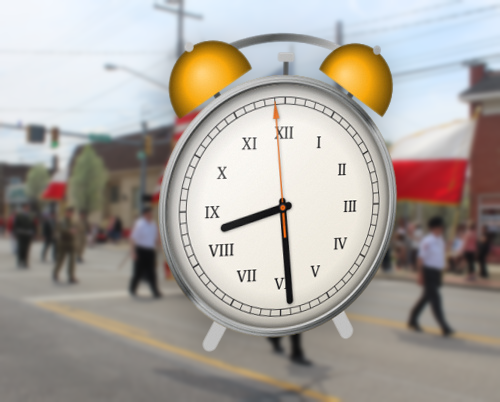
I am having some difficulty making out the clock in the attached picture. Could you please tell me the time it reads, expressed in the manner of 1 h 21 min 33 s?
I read 8 h 28 min 59 s
